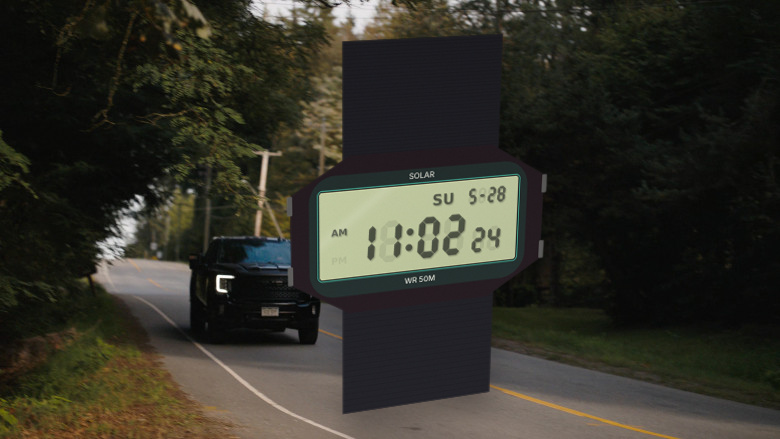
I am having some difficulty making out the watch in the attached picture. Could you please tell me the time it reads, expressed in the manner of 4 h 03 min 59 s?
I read 11 h 02 min 24 s
